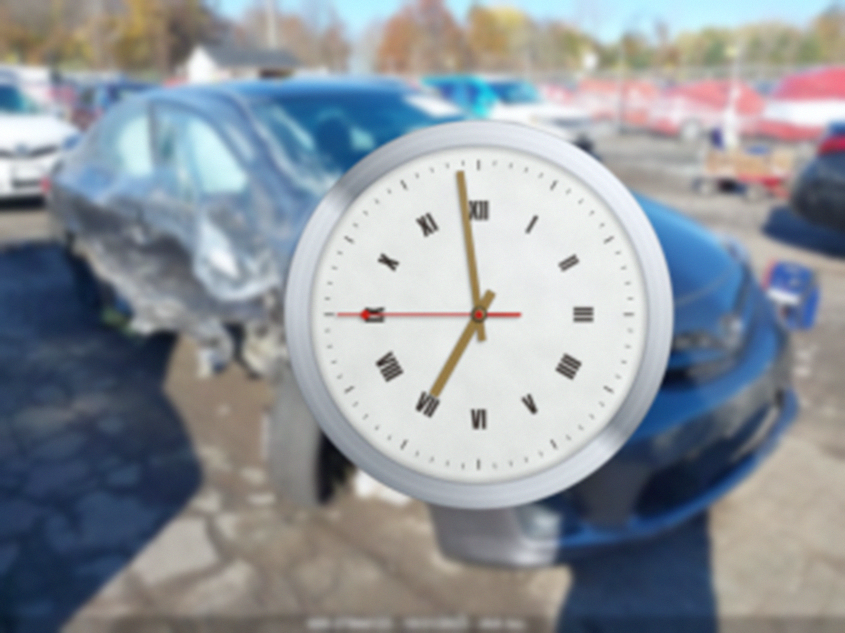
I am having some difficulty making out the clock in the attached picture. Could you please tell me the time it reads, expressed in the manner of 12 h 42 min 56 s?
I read 6 h 58 min 45 s
